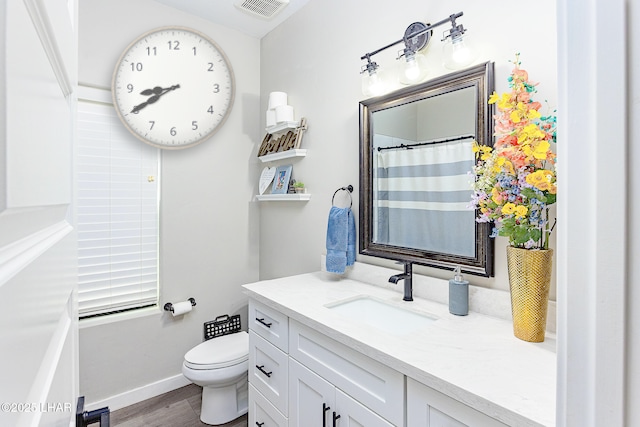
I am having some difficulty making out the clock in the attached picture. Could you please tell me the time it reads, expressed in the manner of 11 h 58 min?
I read 8 h 40 min
